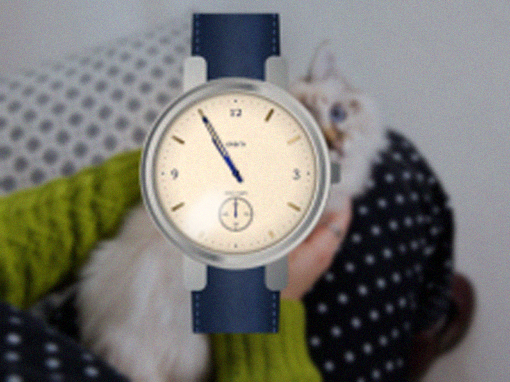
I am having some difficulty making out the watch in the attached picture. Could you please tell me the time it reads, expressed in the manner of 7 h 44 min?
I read 10 h 55 min
